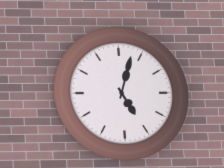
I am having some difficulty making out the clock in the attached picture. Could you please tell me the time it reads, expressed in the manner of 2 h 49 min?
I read 5 h 03 min
